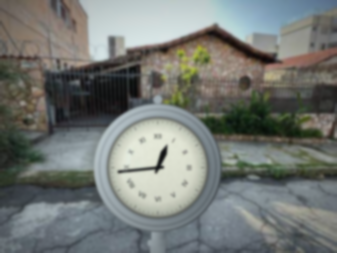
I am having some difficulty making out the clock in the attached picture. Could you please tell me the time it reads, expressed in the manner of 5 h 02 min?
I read 12 h 44 min
